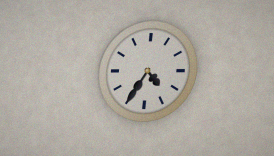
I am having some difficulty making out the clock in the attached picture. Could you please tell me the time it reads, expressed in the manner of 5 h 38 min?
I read 4 h 35 min
